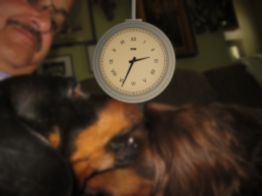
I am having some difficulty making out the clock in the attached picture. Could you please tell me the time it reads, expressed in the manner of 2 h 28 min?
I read 2 h 34 min
